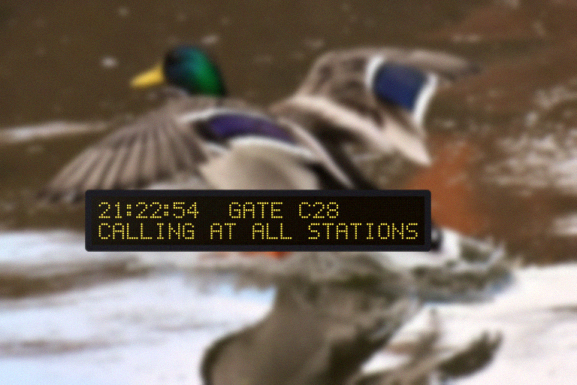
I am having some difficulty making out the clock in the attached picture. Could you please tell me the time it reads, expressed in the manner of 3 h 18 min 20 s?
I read 21 h 22 min 54 s
